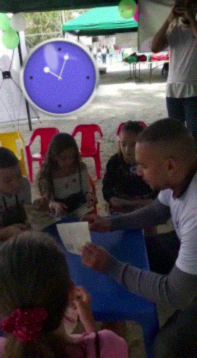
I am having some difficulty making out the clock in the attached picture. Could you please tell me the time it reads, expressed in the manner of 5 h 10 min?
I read 10 h 03 min
